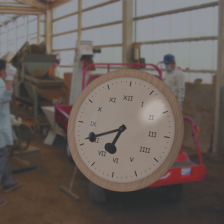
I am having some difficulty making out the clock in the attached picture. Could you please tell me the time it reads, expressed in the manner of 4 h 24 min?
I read 6 h 41 min
